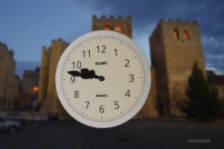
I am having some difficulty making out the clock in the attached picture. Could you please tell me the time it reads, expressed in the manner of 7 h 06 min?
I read 9 h 47 min
